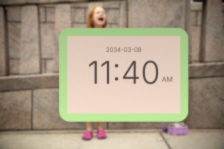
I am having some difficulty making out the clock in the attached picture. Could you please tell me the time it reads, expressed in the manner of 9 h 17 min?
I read 11 h 40 min
